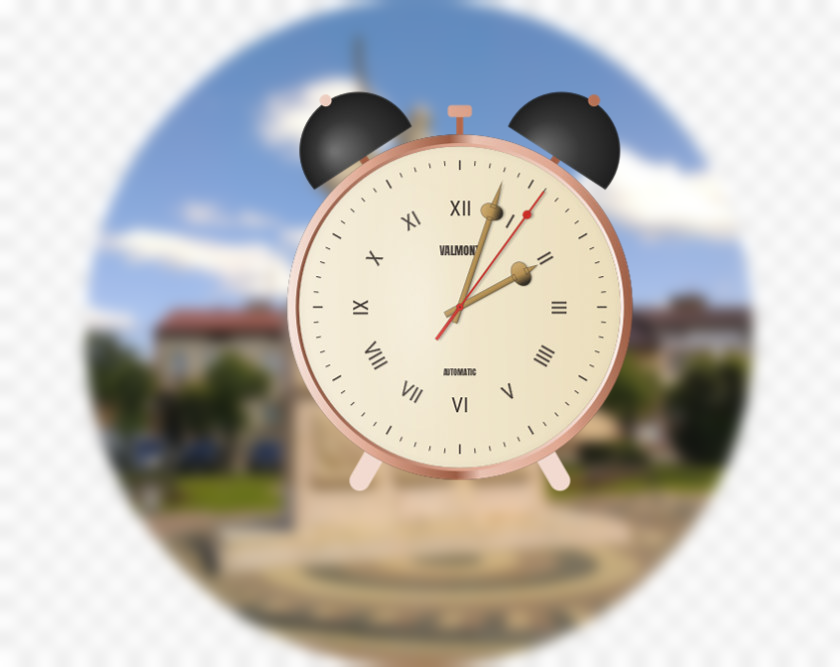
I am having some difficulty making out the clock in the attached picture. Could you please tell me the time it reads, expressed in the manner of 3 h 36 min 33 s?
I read 2 h 03 min 06 s
